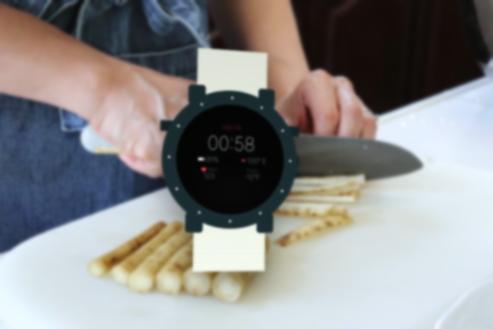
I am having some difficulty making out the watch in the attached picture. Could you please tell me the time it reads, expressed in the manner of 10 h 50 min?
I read 0 h 58 min
